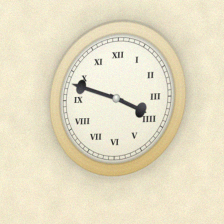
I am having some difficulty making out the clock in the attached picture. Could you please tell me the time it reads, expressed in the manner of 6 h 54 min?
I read 3 h 48 min
